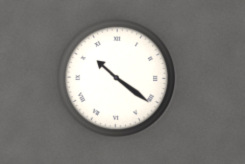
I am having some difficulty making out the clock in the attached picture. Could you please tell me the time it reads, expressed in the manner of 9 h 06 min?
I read 10 h 21 min
